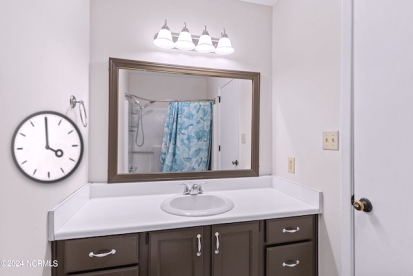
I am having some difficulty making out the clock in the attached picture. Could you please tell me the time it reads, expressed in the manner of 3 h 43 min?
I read 4 h 00 min
